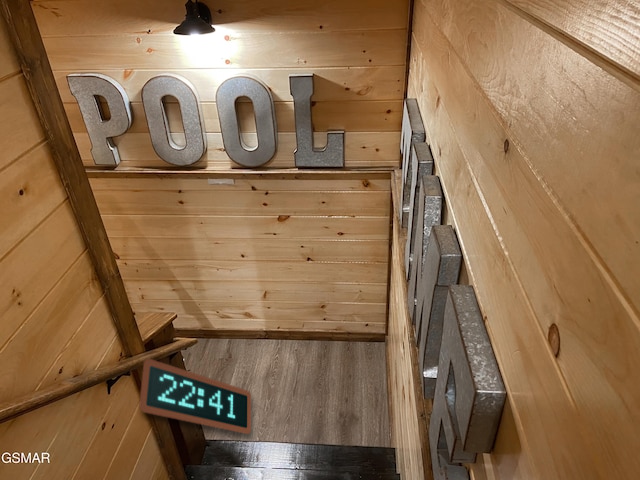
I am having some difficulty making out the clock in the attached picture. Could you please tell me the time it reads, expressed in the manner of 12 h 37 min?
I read 22 h 41 min
